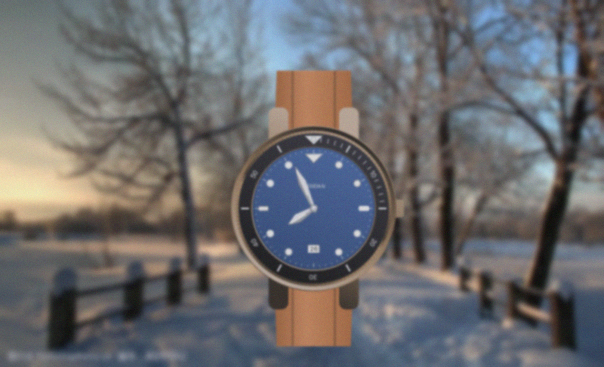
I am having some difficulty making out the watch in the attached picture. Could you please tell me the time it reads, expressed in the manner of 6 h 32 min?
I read 7 h 56 min
